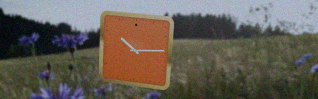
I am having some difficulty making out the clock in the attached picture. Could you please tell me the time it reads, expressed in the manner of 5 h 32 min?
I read 10 h 14 min
